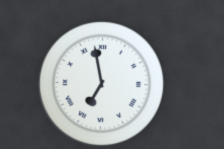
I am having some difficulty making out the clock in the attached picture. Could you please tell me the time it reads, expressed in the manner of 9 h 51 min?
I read 6 h 58 min
